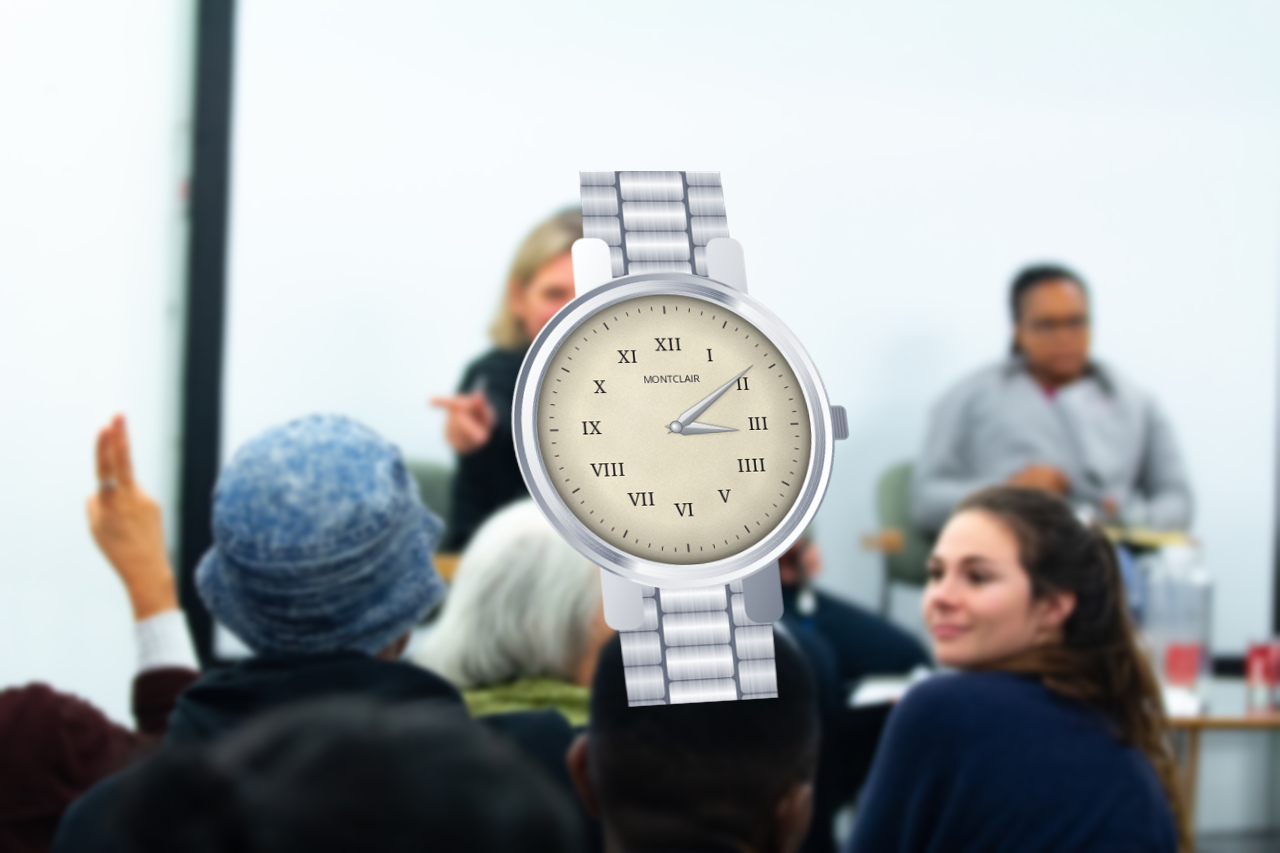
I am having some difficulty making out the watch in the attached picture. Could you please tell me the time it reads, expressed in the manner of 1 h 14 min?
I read 3 h 09 min
